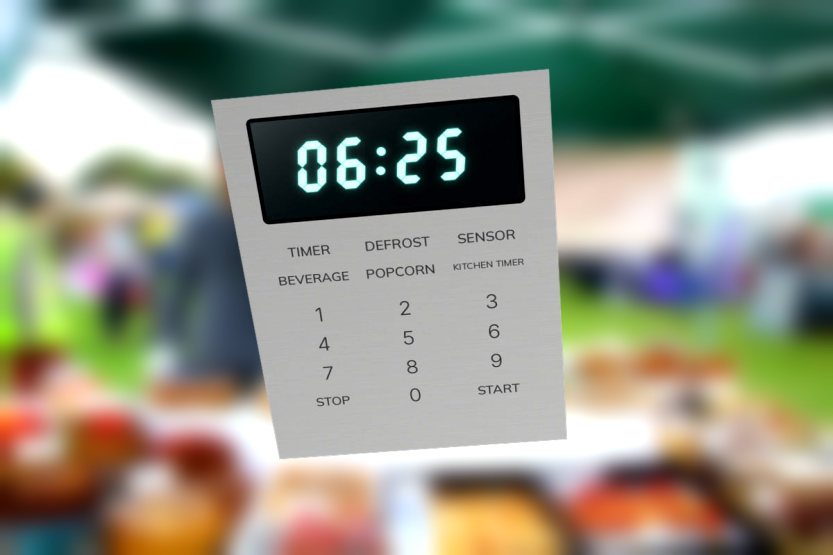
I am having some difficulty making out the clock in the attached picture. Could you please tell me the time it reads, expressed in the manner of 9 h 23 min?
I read 6 h 25 min
